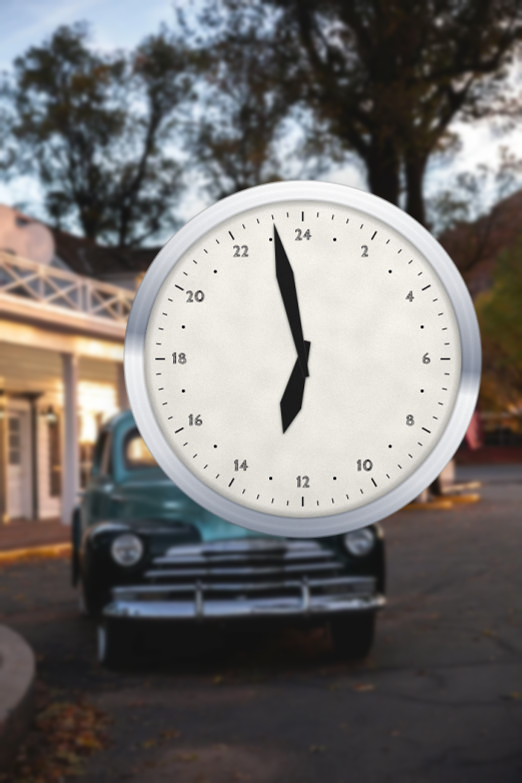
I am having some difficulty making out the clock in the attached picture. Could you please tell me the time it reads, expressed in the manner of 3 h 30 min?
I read 12 h 58 min
